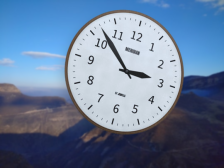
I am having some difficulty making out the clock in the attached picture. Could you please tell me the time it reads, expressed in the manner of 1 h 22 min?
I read 2 h 52 min
